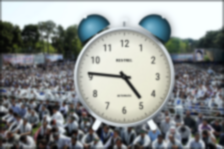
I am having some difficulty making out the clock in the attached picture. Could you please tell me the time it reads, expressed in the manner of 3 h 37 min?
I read 4 h 46 min
